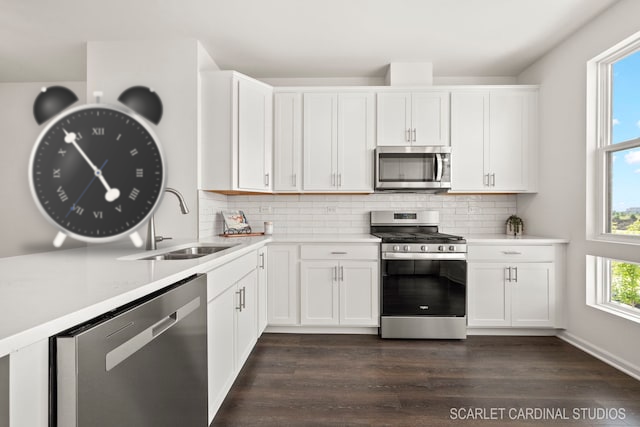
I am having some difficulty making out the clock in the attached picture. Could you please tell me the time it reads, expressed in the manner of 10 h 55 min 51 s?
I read 4 h 53 min 36 s
